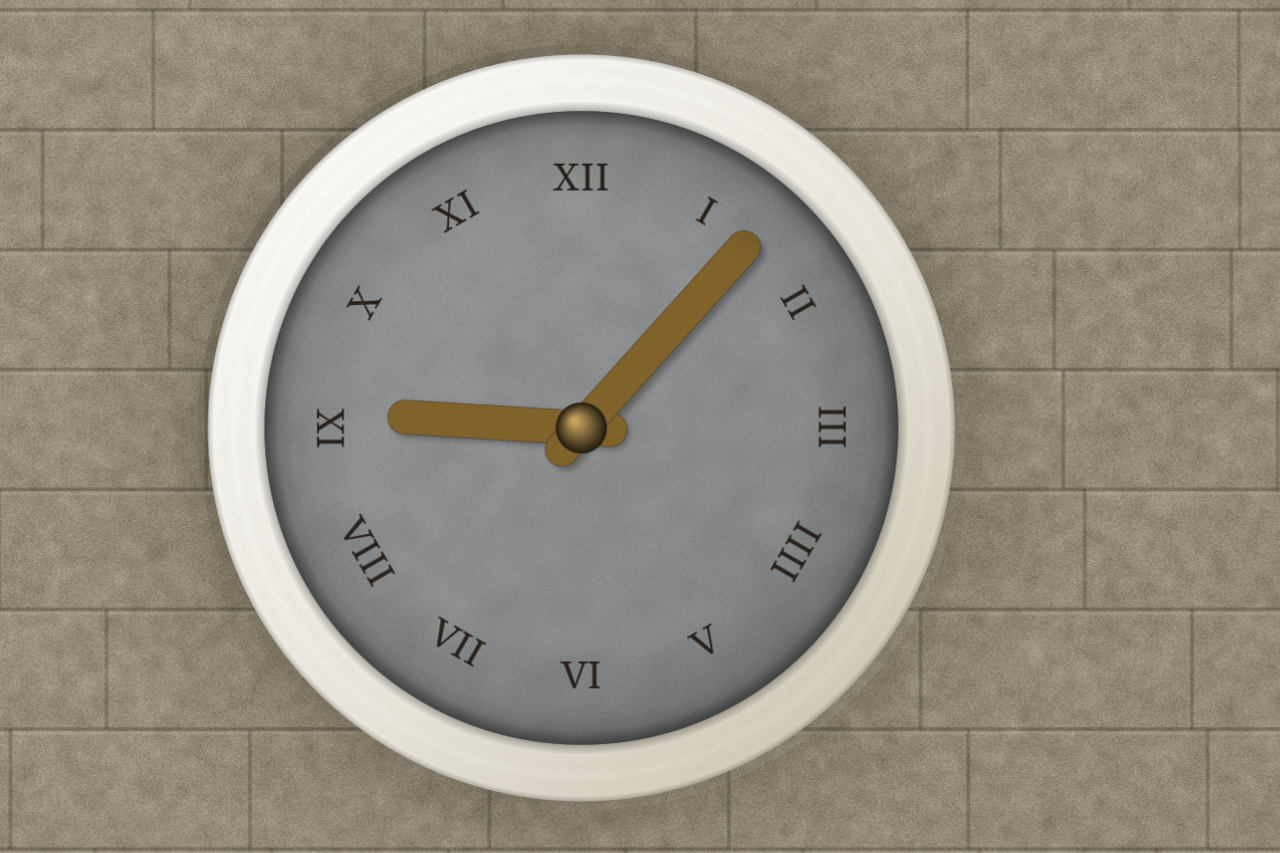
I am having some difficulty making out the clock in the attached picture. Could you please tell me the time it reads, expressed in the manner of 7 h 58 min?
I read 9 h 07 min
